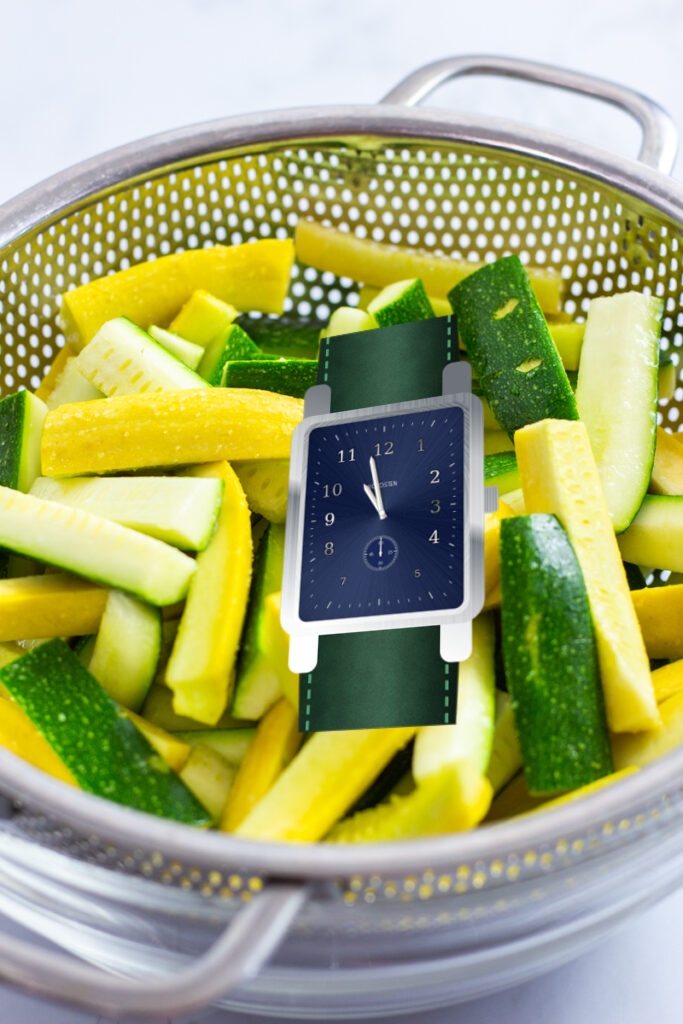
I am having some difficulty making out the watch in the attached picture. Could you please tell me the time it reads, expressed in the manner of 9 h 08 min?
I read 10 h 58 min
